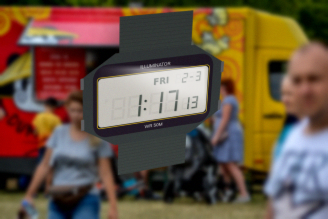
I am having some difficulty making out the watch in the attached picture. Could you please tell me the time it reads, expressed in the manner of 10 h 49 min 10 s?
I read 1 h 17 min 13 s
